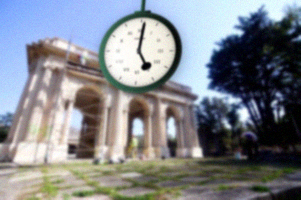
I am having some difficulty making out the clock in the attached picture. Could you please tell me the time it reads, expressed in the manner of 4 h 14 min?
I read 5 h 01 min
